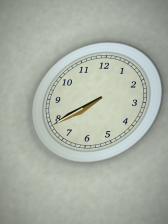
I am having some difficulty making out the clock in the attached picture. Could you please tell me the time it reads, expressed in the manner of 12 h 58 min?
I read 7 h 39 min
